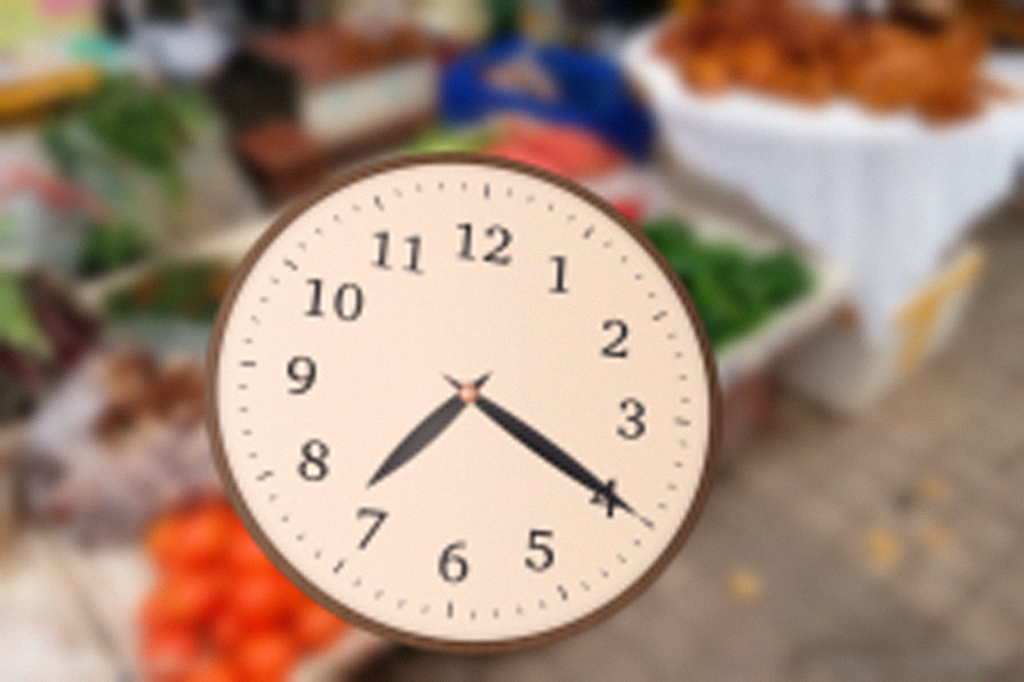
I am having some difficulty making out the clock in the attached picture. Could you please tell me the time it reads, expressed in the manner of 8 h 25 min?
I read 7 h 20 min
